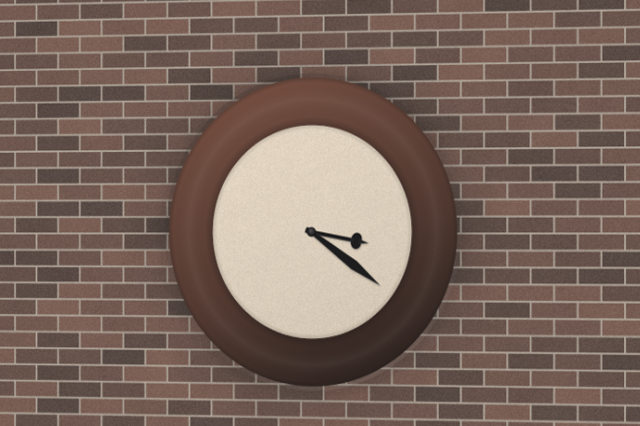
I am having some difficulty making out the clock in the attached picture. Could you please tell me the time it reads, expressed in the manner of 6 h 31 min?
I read 3 h 21 min
